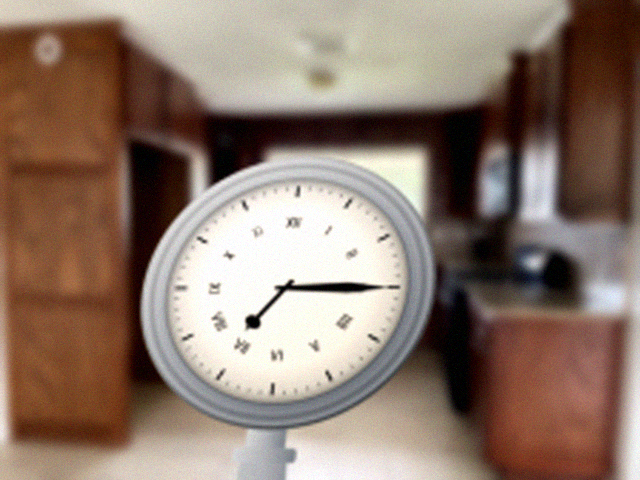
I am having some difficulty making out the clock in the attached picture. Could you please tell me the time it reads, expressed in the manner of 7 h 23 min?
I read 7 h 15 min
